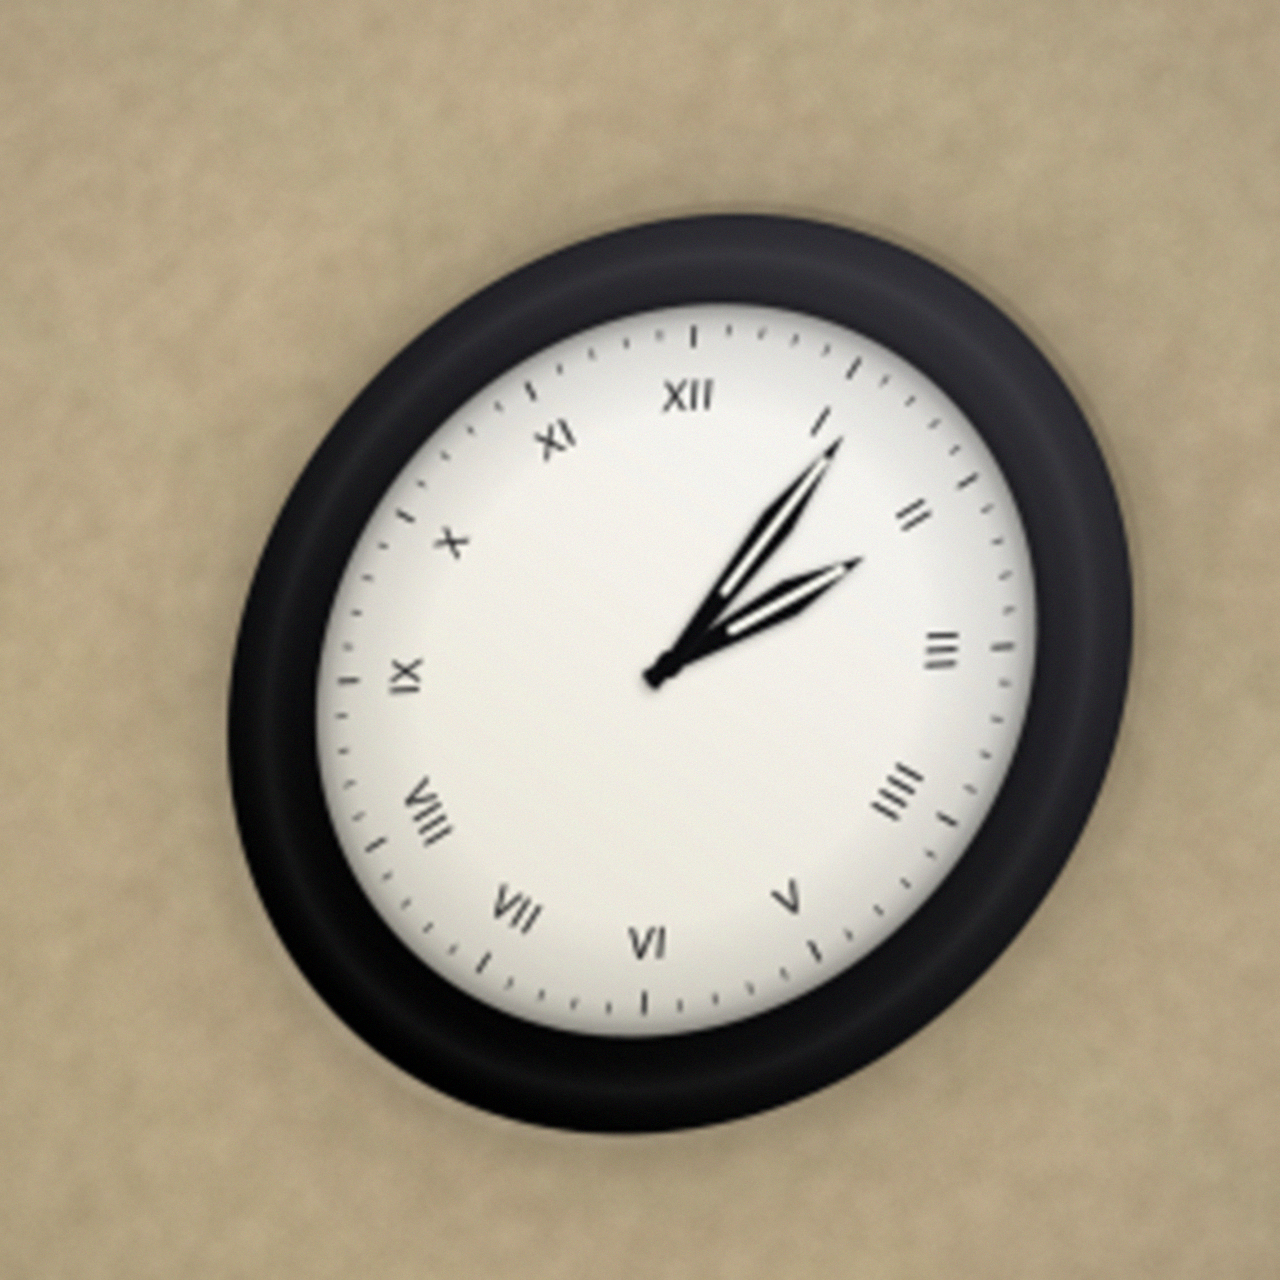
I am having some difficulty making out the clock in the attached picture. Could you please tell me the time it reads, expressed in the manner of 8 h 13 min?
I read 2 h 06 min
